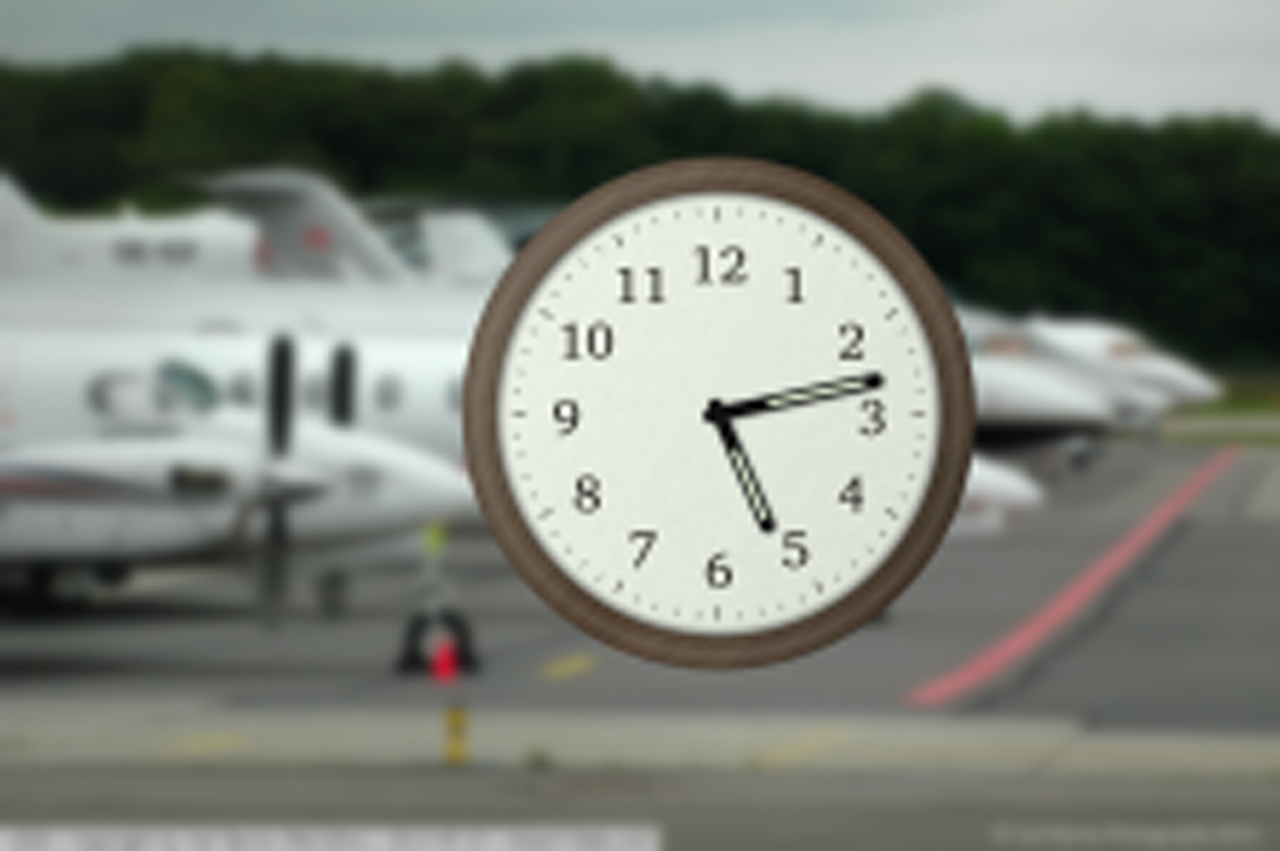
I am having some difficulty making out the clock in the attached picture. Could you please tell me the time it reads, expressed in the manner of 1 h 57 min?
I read 5 h 13 min
